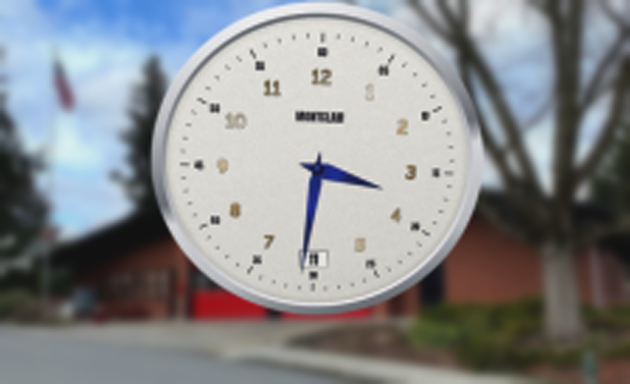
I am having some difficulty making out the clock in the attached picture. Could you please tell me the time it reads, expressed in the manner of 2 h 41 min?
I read 3 h 31 min
